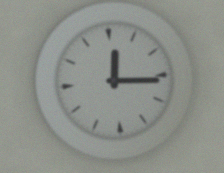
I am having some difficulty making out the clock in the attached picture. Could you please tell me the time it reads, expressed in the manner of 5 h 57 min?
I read 12 h 16 min
